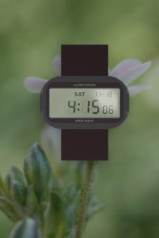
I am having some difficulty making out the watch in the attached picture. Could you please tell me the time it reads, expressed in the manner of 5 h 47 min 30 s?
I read 4 h 15 min 06 s
